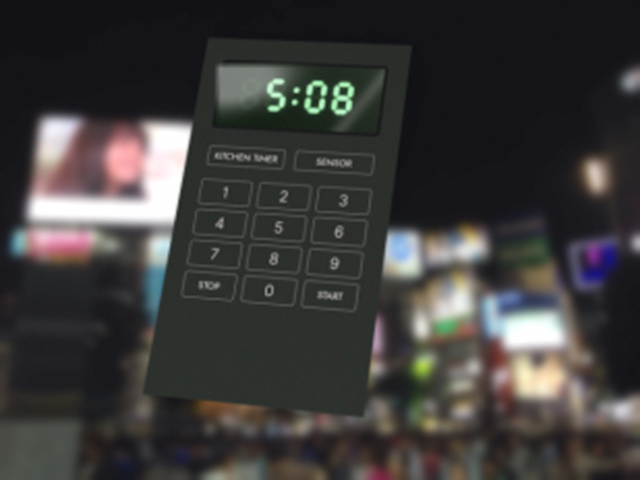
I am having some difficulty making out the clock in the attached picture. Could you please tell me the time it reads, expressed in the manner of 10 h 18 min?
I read 5 h 08 min
